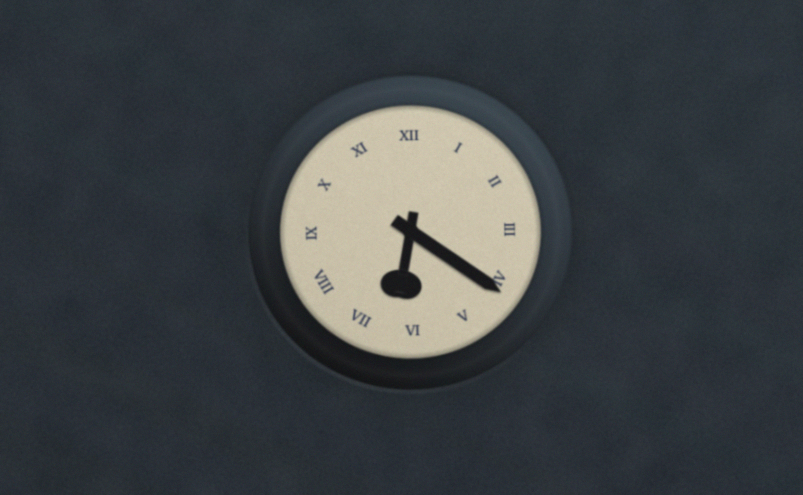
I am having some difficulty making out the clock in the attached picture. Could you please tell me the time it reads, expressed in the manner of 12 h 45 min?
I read 6 h 21 min
